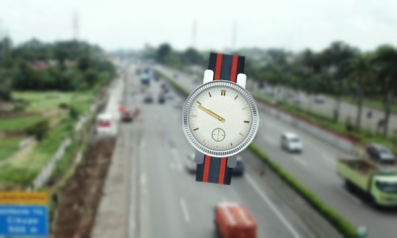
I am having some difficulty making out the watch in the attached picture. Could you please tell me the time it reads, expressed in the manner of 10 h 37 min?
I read 9 h 49 min
